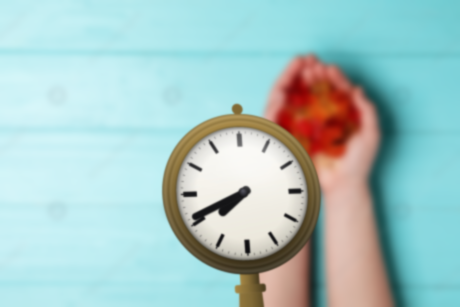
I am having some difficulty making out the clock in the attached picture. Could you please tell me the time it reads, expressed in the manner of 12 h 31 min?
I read 7 h 41 min
